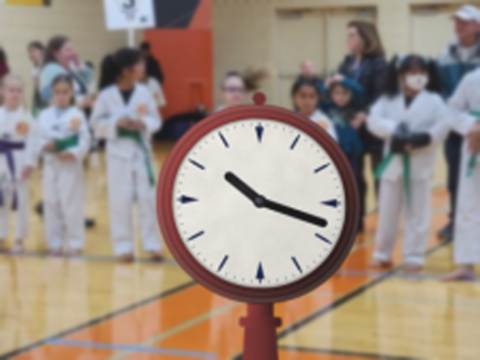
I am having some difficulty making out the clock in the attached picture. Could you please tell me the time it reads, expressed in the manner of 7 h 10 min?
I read 10 h 18 min
